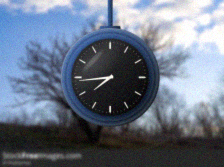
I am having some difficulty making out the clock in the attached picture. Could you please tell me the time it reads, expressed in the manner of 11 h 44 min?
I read 7 h 44 min
